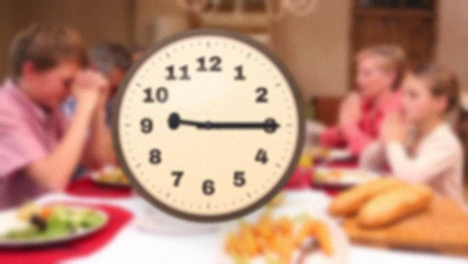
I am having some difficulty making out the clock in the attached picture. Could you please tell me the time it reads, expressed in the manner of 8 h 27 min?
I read 9 h 15 min
